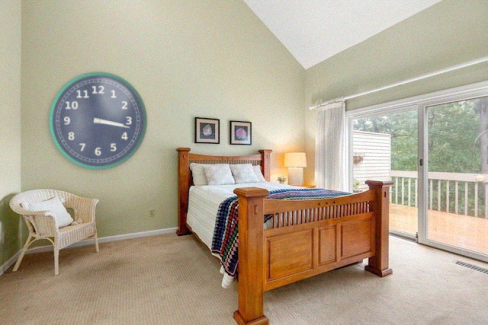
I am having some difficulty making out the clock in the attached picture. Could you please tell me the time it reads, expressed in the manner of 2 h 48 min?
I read 3 h 17 min
